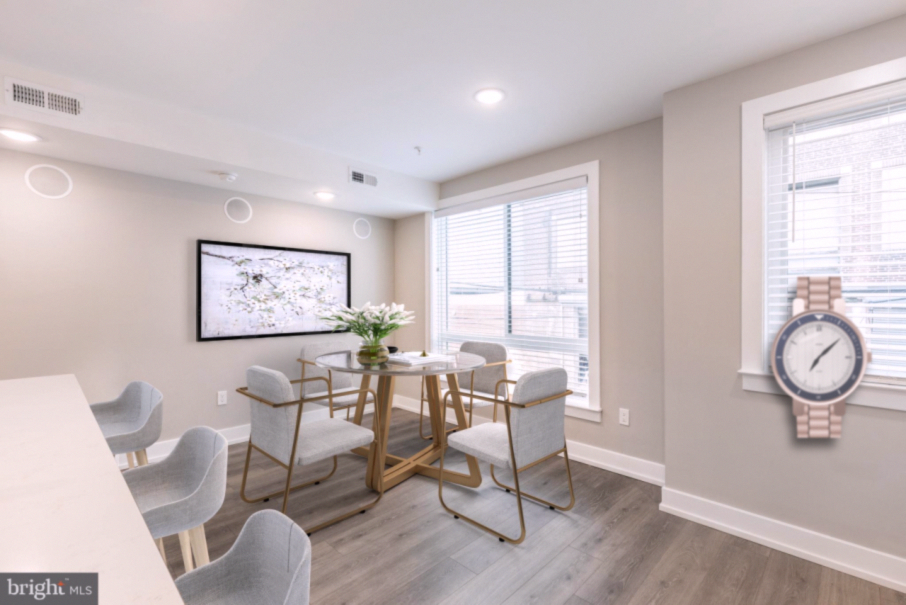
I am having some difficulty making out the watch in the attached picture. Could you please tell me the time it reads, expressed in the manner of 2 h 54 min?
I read 7 h 08 min
